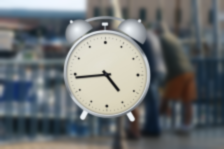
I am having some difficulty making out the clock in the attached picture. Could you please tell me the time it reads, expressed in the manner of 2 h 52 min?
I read 4 h 44 min
